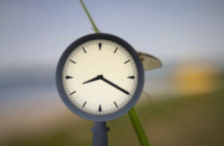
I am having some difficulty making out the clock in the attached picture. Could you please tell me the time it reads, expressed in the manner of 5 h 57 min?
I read 8 h 20 min
